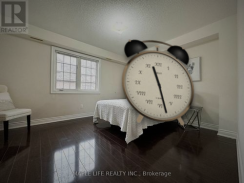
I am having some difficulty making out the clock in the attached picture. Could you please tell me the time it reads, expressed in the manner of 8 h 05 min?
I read 11 h 28 min
